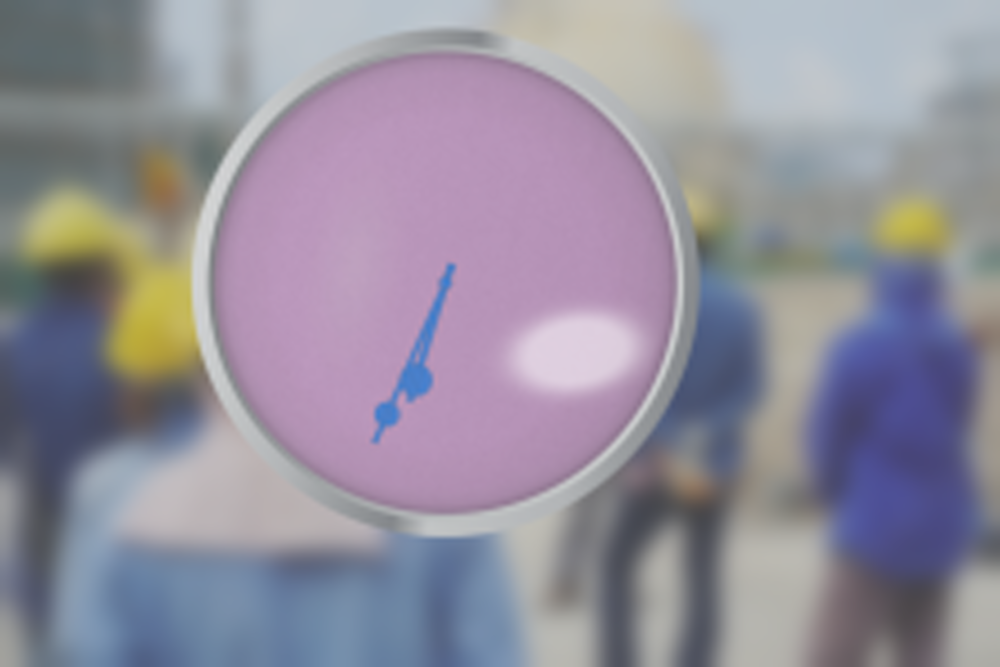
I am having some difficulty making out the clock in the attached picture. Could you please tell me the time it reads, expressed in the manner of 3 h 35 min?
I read 6 h 34 min
